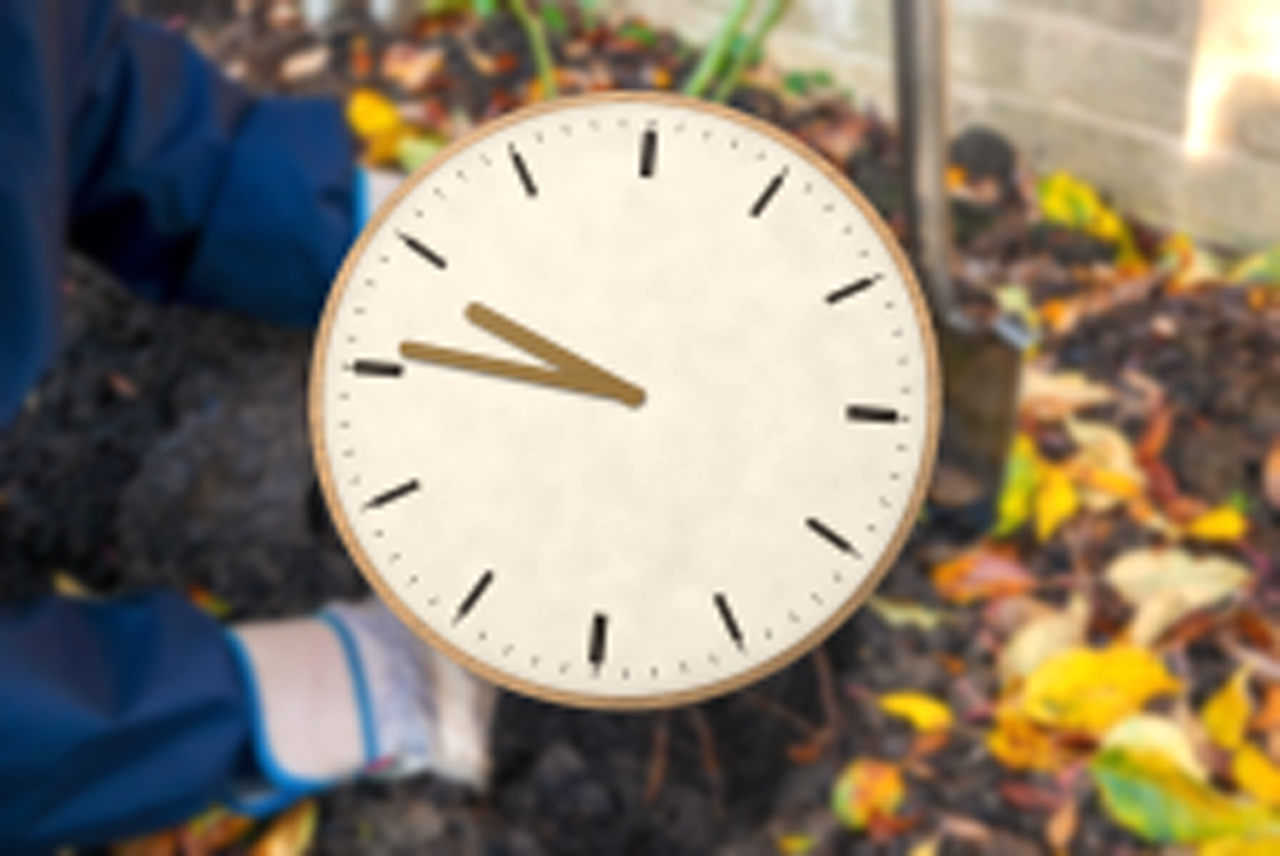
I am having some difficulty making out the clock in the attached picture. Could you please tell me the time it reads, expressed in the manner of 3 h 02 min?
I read 9 h 46 min
